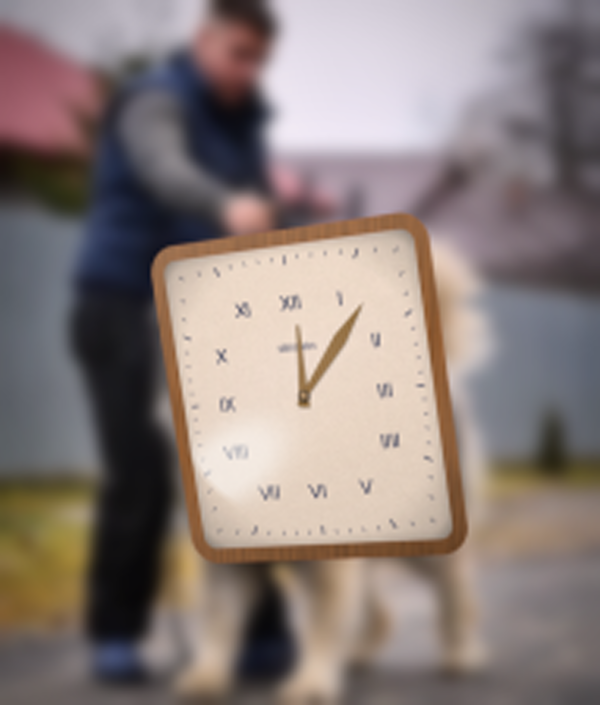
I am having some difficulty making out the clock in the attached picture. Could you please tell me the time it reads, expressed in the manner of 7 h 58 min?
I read 12 h 07 min
